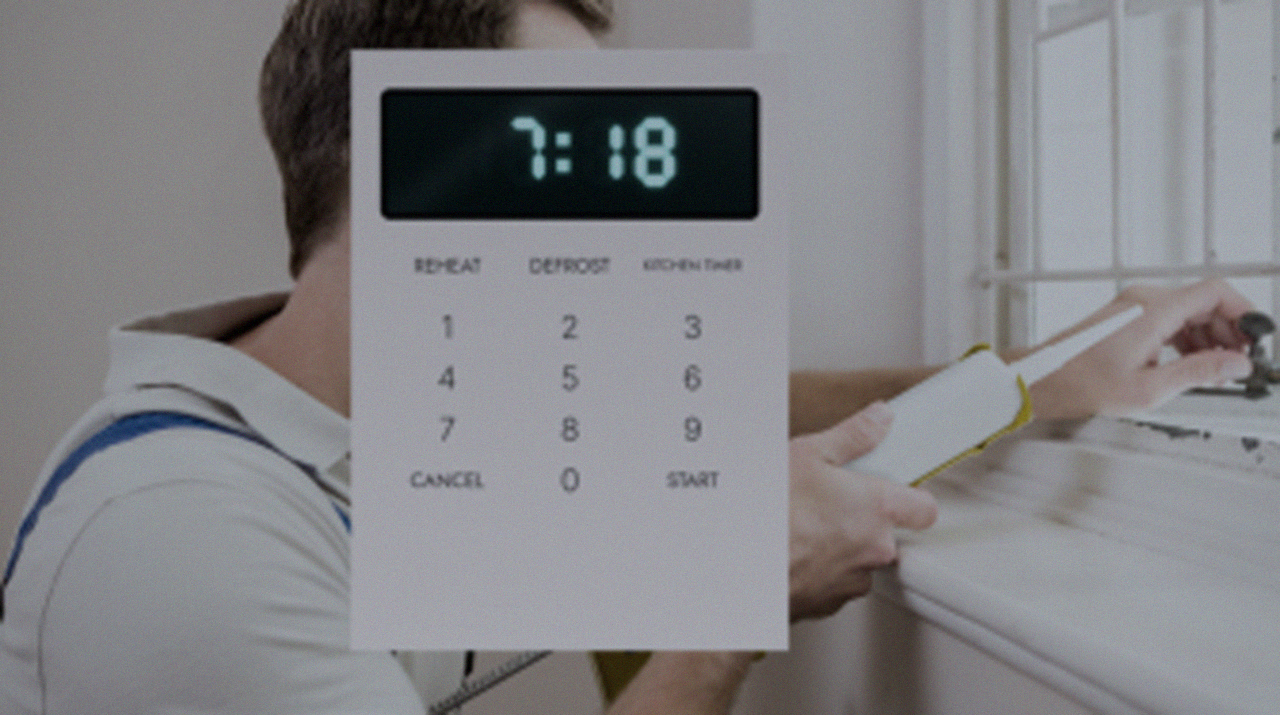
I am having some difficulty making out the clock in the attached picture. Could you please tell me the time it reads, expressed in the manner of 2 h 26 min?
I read 7 h 18 min
